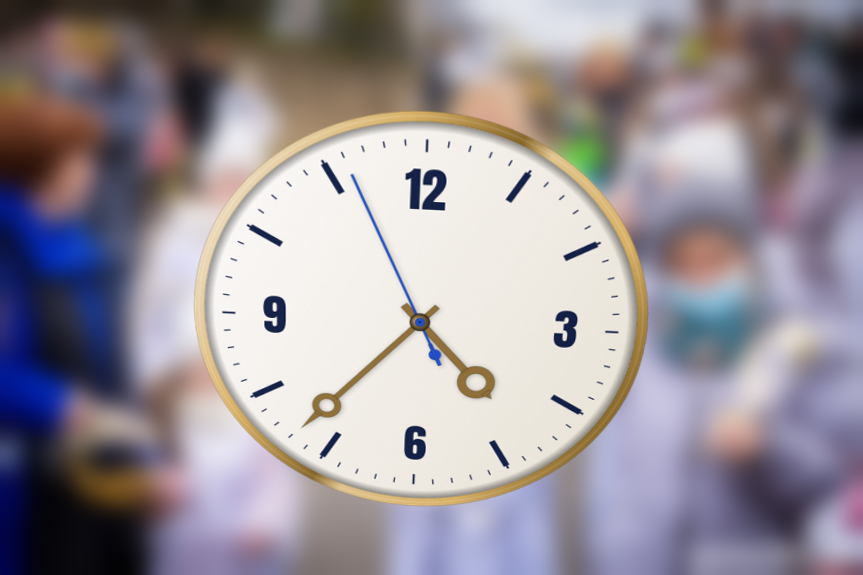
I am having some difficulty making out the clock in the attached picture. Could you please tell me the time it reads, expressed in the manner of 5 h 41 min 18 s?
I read 4 h 36 min 56 s
